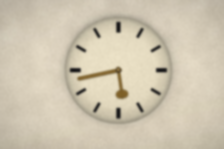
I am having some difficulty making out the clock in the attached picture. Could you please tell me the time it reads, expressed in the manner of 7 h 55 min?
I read 5 h 43 min
